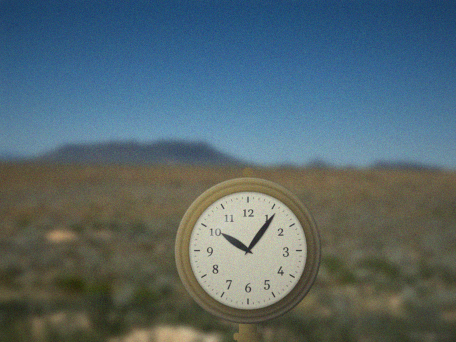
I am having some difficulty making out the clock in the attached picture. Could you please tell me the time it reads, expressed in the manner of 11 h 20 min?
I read 10 h 06 min
